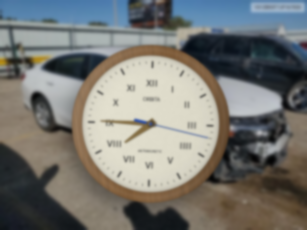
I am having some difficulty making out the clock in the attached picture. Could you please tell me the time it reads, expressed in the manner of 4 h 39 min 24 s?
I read 7 h 45 min 17 s
